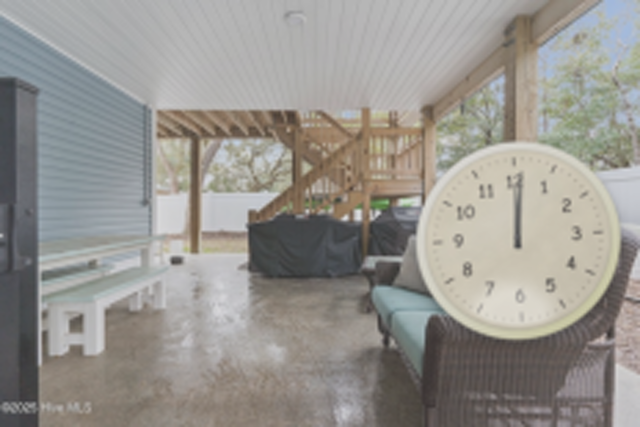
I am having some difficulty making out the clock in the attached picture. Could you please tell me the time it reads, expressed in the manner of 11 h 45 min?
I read 12 h 01 min
